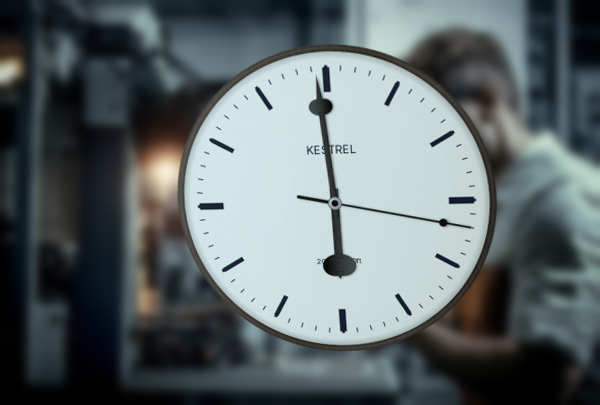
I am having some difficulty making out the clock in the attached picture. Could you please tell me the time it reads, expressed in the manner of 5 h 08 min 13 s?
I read 5 h 59 min 17 s
